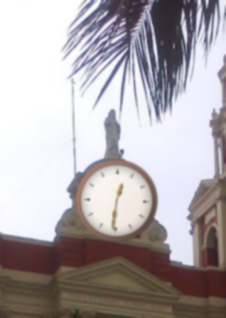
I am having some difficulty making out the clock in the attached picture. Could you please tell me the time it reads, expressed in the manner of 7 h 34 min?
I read 12 h 31 min
